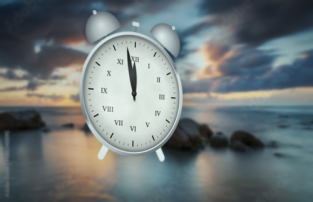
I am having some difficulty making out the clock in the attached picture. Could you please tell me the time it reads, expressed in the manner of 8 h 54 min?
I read 11 h 58 min
